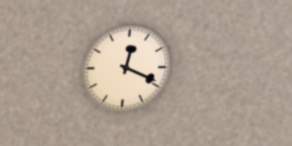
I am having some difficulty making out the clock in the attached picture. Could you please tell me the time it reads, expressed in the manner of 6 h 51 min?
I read 12 h 19 min
